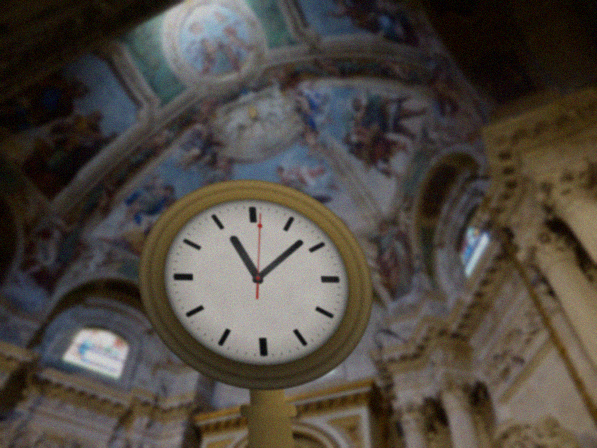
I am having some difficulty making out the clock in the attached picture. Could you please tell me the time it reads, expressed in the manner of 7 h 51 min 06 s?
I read 11 h 08 min 01 s
